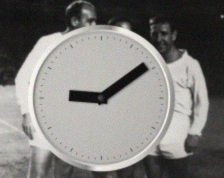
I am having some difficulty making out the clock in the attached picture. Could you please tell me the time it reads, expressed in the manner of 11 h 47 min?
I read 9 h 09 min
